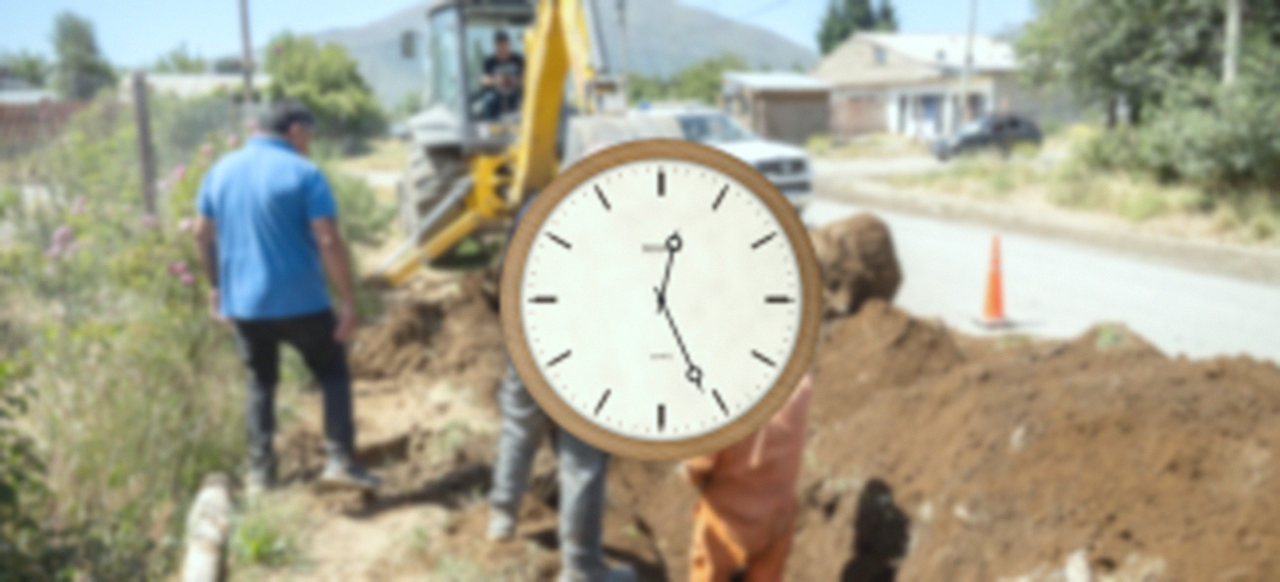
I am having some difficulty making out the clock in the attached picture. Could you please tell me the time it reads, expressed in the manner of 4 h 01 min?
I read 12 h 26 min
